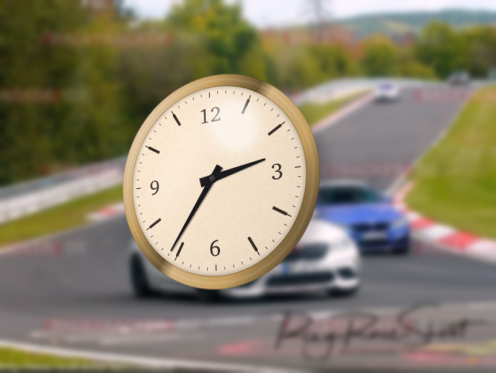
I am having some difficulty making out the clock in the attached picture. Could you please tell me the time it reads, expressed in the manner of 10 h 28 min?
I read 2 h 36 min
